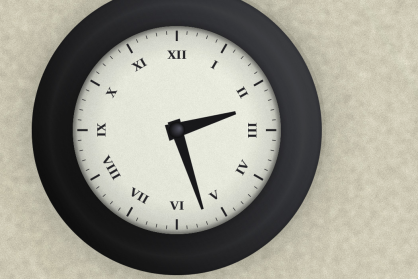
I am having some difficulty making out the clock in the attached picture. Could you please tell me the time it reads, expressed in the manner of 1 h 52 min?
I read 2 h 27 min
